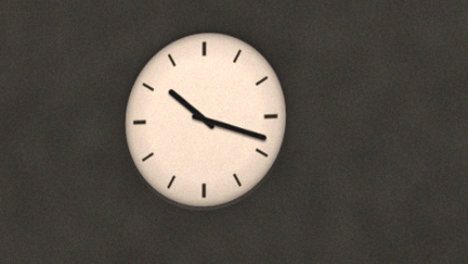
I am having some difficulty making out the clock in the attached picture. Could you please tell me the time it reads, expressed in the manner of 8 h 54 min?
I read 10 h 18 min
